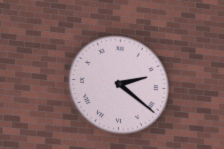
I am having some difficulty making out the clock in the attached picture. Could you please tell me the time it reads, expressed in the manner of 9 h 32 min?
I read 2 h 21 min
